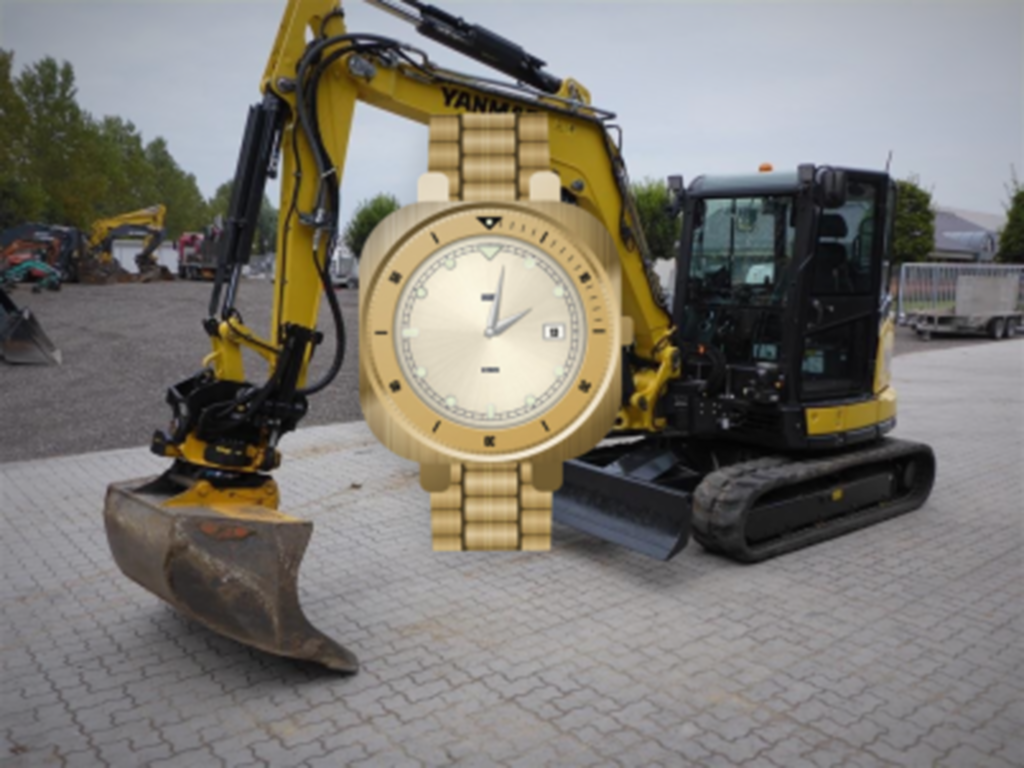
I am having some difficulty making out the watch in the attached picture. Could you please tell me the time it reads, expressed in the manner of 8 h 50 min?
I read 2 h 02 min
